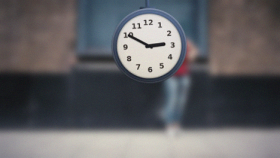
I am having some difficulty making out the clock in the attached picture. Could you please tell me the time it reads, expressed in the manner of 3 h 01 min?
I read 2 h 50 min
